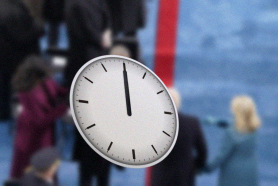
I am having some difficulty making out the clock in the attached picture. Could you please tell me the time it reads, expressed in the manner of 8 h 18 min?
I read 12 h 00 min
